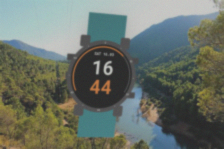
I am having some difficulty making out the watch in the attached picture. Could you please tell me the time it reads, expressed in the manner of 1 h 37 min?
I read 16 h 44 min
